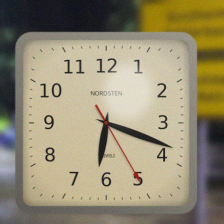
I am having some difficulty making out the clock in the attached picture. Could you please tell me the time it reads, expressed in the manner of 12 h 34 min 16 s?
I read 6 h 18 min 25 s
